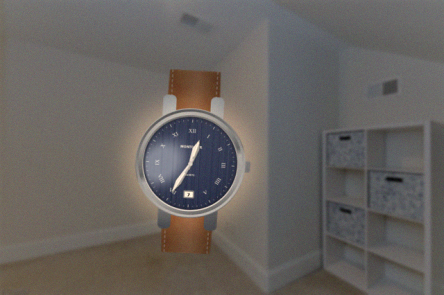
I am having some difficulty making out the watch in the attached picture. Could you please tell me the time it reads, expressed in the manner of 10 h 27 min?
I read 12 h 35 min
